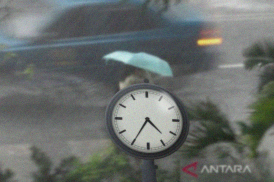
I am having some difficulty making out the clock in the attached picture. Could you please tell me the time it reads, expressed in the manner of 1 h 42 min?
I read 4 h 35 min
